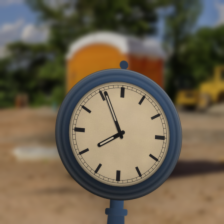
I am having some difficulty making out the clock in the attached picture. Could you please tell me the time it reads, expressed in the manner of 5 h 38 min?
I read 7 h 56 min
